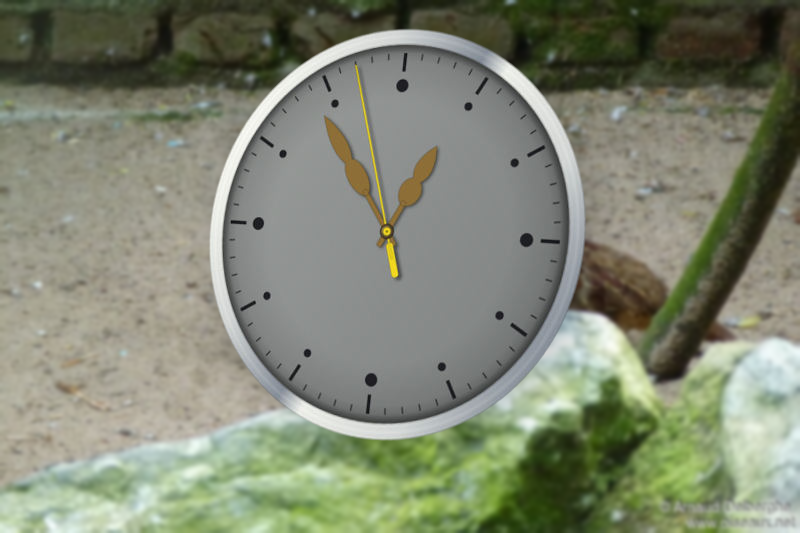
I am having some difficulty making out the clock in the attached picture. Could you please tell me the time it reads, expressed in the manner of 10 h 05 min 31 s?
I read 12 h 53 min 57 s
